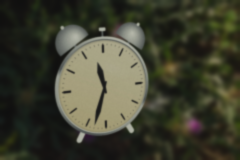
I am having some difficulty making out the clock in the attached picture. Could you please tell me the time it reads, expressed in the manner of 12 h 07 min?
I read 11 h 33 min
